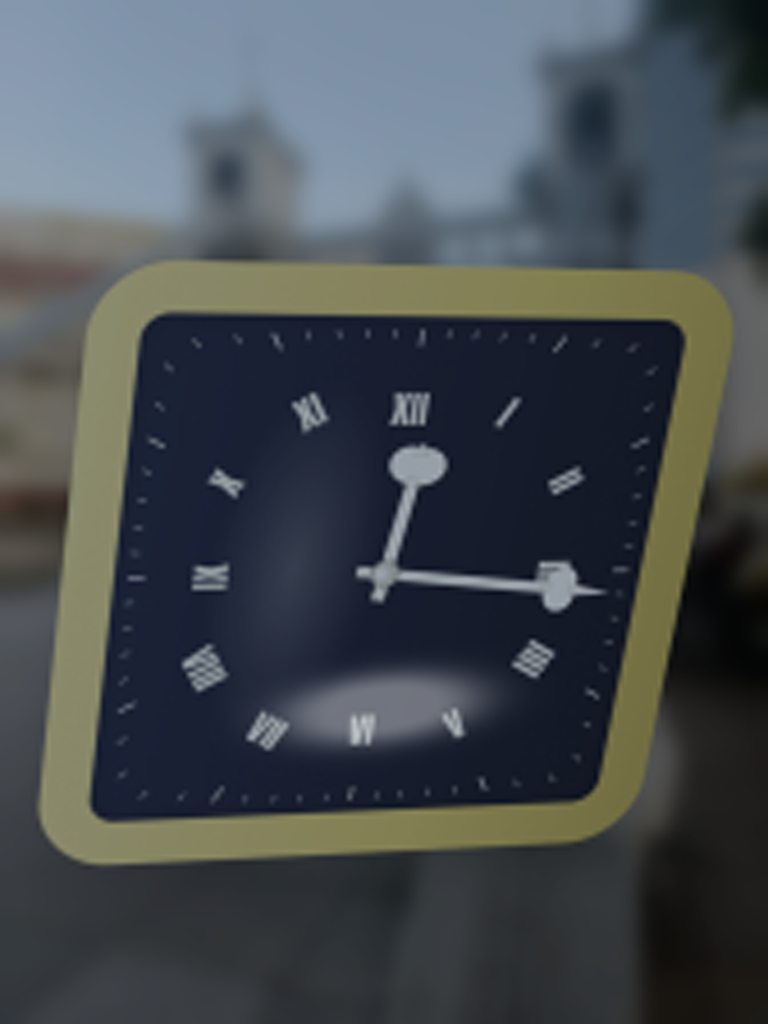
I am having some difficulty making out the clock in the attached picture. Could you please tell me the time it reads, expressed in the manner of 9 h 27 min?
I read 12 h 16 min
